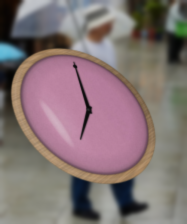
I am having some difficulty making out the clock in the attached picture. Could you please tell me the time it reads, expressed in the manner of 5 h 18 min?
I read 7 h 00 min
